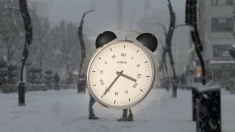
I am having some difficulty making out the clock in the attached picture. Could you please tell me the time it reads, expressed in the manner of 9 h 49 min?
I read 3 h 35 min
